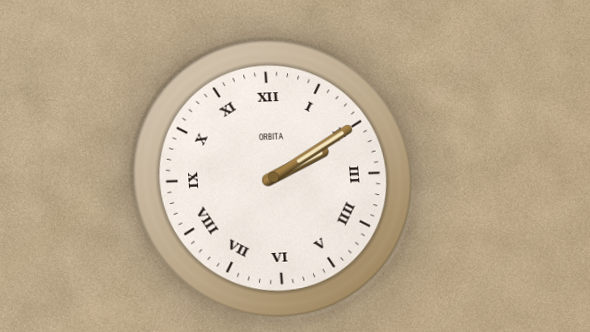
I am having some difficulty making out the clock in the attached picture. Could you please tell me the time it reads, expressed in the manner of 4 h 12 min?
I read 2 h 10 min
